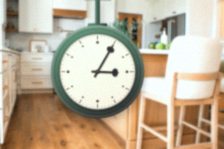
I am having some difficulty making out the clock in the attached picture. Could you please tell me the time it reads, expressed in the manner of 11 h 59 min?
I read 3 h 05 min
